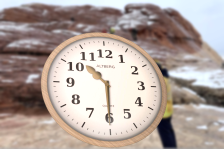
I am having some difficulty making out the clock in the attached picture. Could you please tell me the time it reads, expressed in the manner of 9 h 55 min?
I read 10 h 30 min
